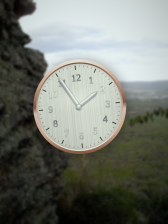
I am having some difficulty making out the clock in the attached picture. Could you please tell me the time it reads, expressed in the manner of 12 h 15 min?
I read 1 h 55 min
